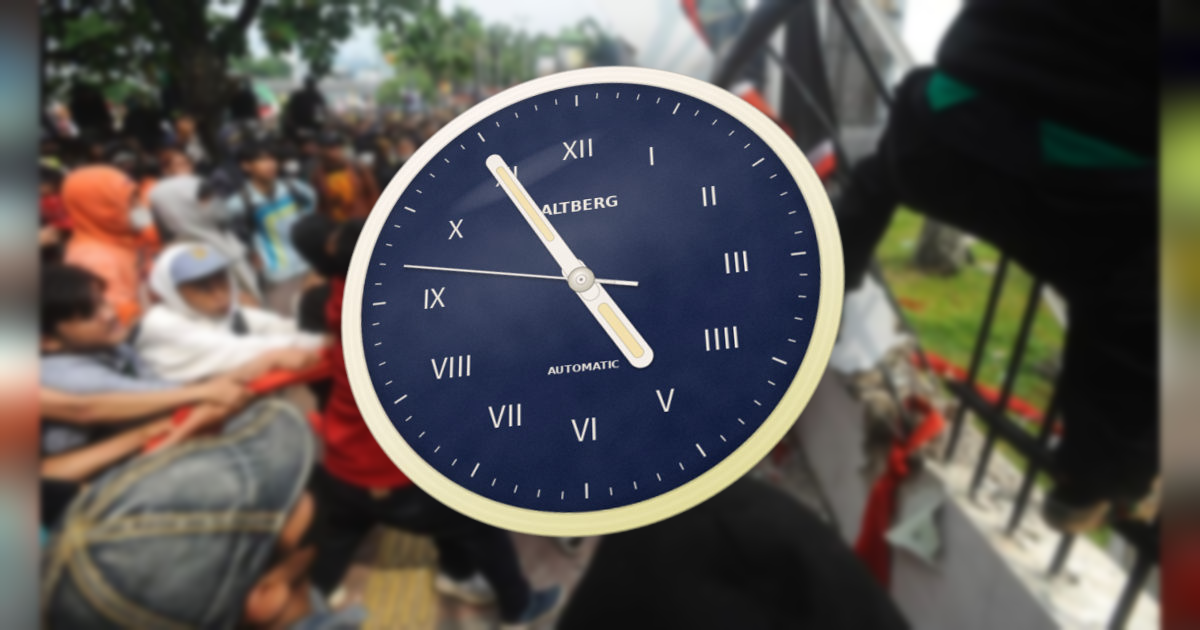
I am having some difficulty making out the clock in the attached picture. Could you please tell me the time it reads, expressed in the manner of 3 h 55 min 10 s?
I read 4 h 54 min 47 s
